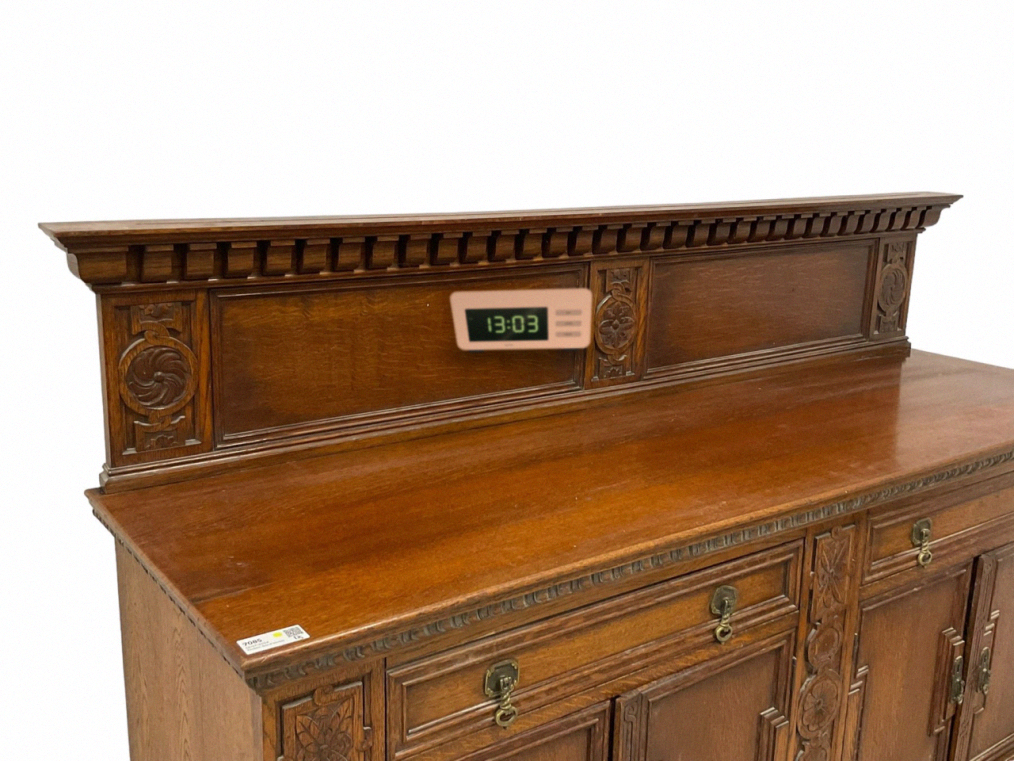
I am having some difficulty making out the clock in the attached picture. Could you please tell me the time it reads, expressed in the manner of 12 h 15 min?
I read 13 h 03 min
